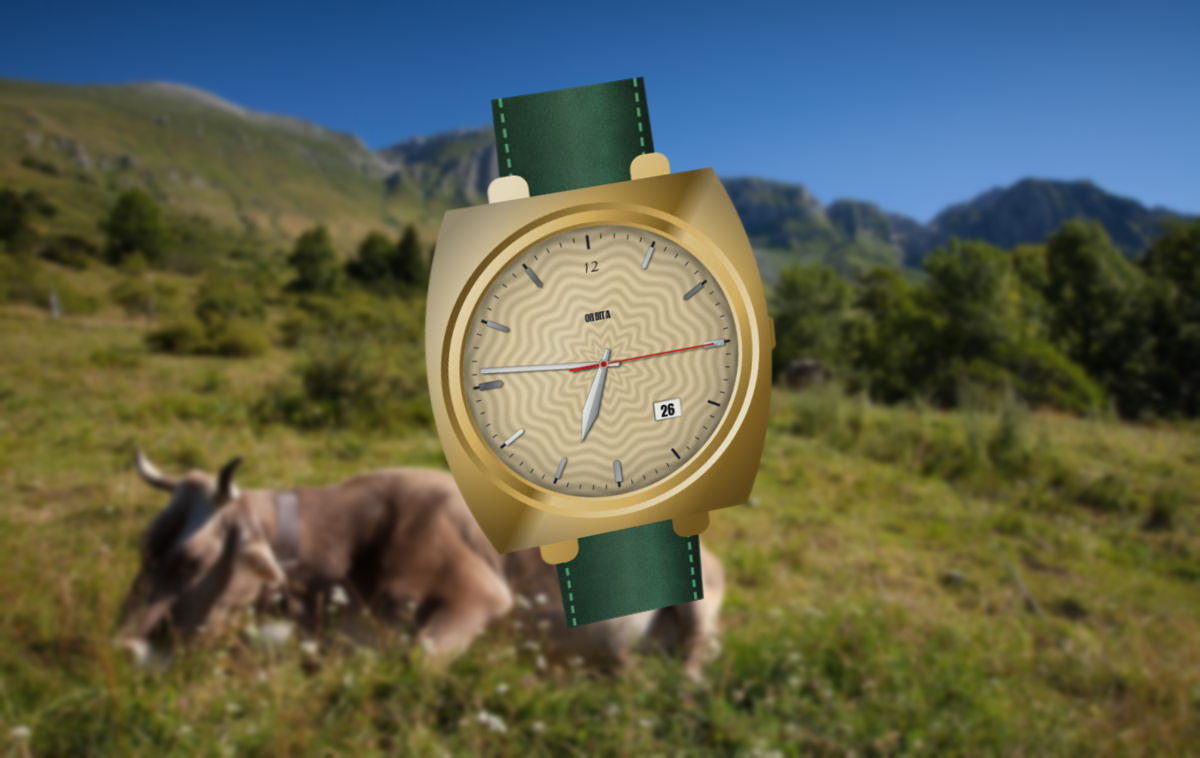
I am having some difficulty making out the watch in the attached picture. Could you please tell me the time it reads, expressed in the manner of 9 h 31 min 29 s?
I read 6 h 46 min 15 s
